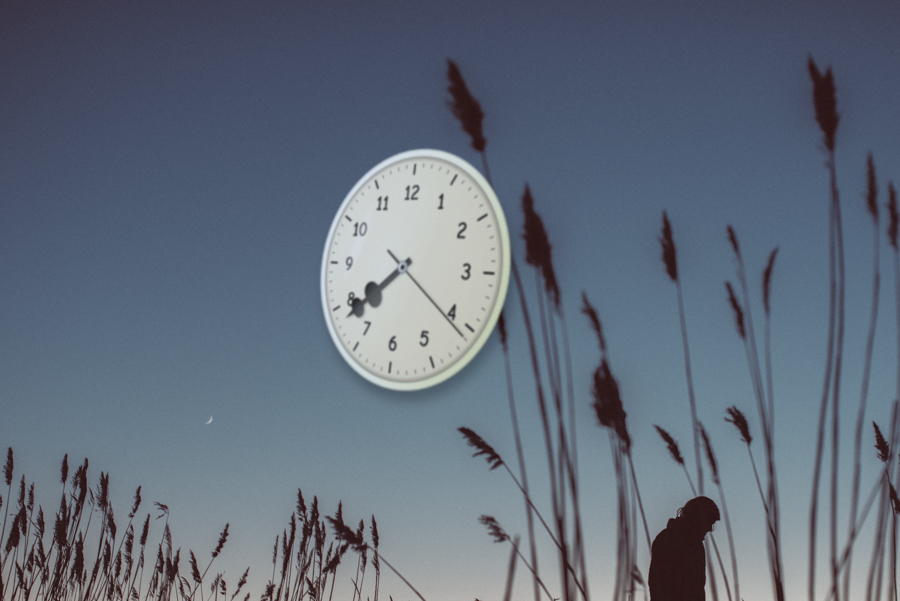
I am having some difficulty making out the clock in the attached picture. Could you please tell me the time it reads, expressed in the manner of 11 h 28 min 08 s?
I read 7 h 38 min 21 s
